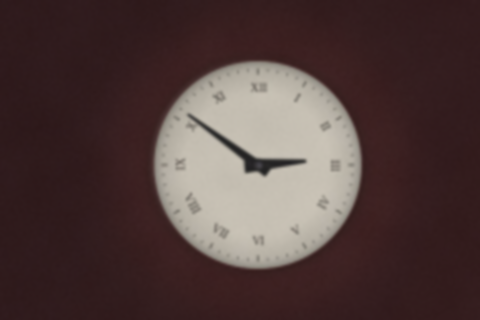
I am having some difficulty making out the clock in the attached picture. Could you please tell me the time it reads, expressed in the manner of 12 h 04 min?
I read 2 h 51 min
